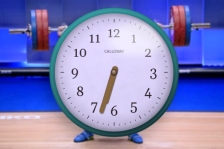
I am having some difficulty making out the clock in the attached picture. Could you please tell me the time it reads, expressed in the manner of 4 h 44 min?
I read 6 h 33 min
